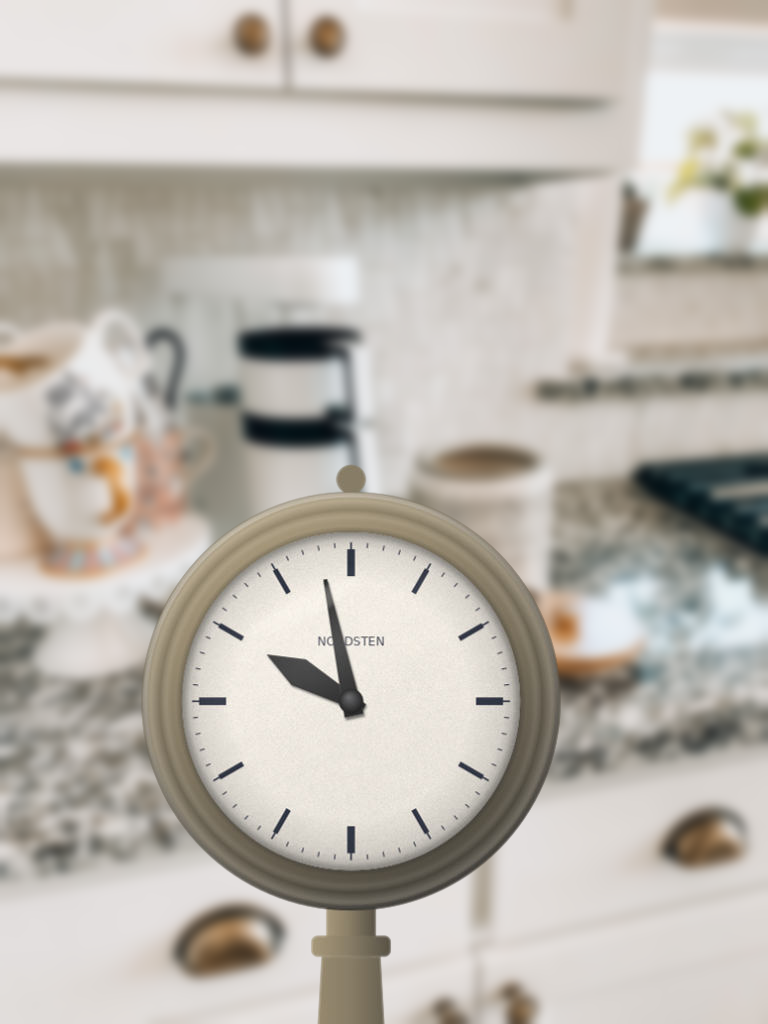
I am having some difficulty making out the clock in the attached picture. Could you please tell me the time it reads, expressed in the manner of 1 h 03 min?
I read 9 h 58 min
